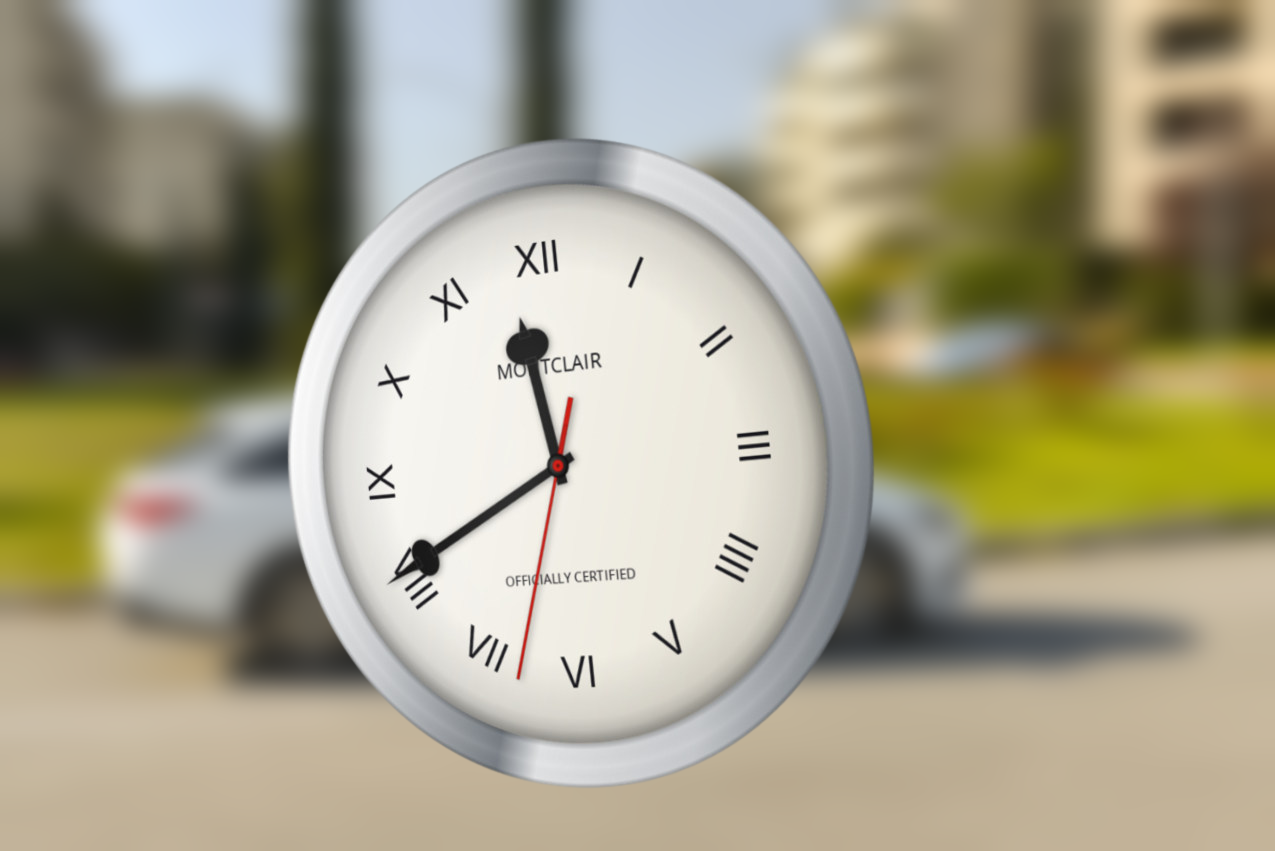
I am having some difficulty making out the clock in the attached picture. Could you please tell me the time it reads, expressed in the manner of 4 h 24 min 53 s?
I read 11 h 40 min 33 s
